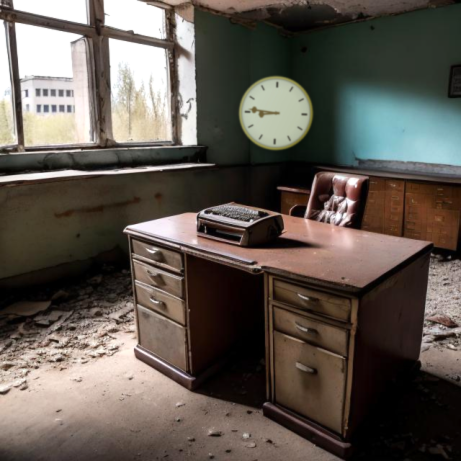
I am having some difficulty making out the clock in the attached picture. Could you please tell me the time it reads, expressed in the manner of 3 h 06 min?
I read 8 h 46 min
